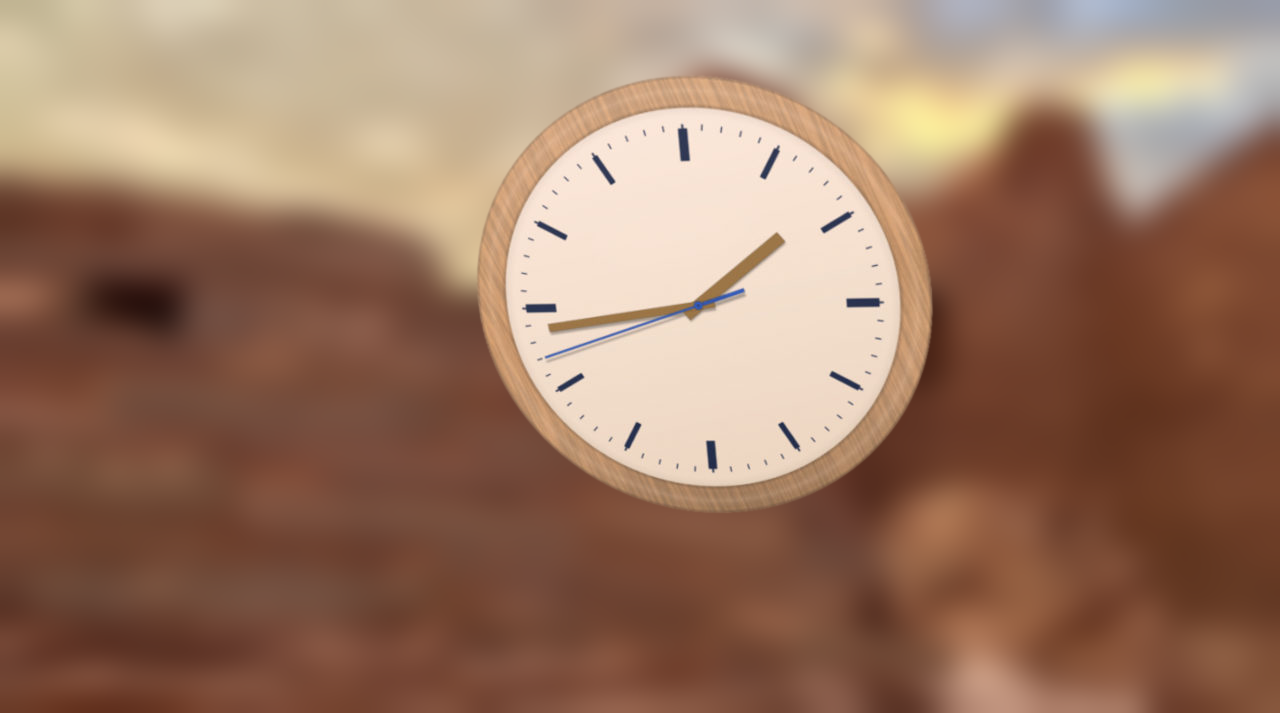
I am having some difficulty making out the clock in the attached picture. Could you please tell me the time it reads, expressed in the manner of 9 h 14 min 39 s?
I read 1 h 43 min 42 s
